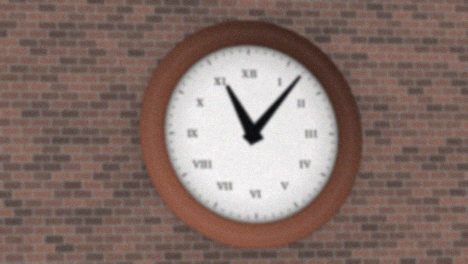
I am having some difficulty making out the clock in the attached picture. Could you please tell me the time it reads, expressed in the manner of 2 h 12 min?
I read 11 h 07 min
